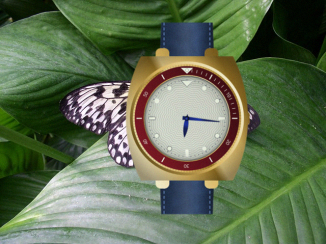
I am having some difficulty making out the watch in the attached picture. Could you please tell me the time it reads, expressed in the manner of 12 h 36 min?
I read 6 h 16 min
